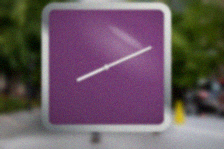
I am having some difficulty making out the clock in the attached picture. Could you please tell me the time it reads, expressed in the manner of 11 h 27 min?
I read 8 h 11 min
